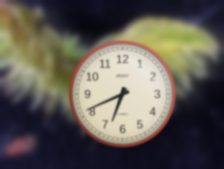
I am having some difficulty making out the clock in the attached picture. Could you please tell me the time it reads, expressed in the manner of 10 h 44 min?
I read 6 h 41 min
